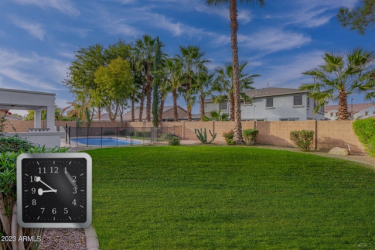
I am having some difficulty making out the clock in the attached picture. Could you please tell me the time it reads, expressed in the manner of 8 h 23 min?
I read 8 h 51 min
